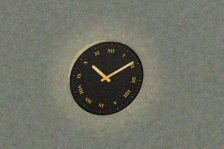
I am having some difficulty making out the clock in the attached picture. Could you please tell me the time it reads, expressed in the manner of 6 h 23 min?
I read 10 h 09 min
